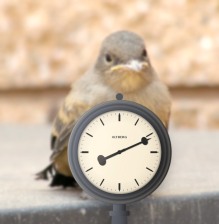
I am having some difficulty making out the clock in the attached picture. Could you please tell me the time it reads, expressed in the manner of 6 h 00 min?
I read 8 h 11 min
